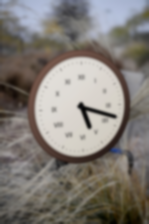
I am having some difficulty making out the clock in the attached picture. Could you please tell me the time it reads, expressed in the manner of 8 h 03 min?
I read 5 h 18 min
